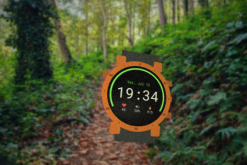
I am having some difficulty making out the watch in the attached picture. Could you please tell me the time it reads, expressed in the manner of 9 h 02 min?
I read 19 h 34 min
